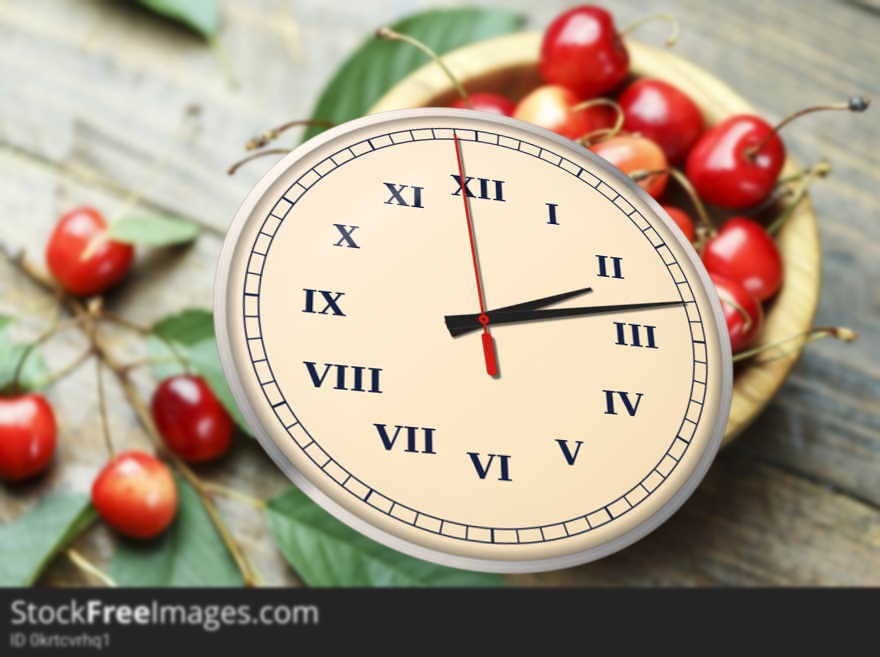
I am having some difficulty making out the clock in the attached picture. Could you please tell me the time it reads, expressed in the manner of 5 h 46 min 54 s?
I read 2 h 12 min 59 s
